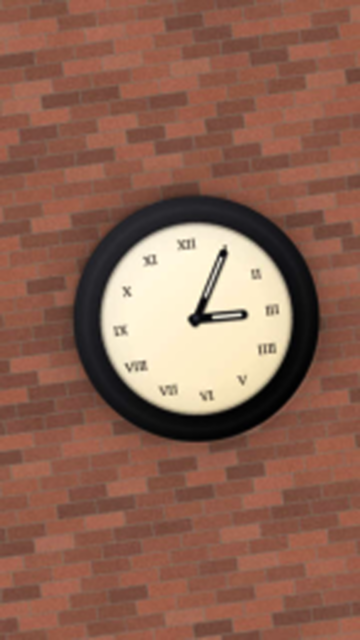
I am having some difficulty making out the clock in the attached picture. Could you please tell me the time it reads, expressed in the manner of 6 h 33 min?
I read 3 h 05 min
